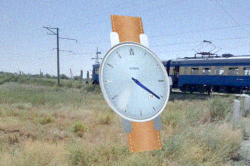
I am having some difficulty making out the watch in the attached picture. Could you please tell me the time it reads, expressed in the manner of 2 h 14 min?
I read 4 h 21 min
